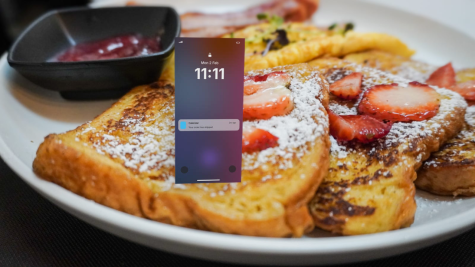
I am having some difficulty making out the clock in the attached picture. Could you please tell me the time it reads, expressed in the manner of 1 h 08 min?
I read 11 h 11 min
